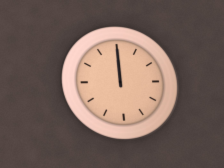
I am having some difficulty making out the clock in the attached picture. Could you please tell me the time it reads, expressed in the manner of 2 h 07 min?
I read 12 h 00 min
